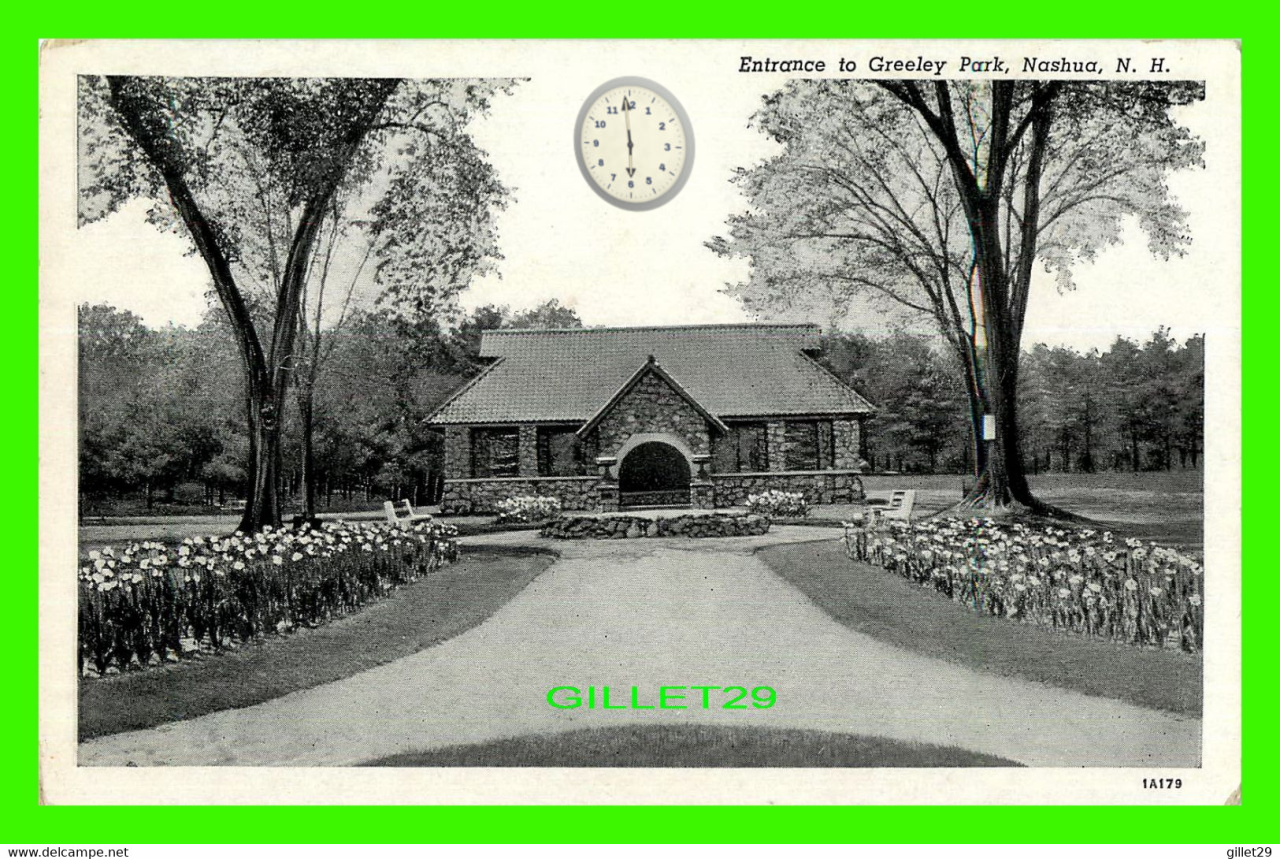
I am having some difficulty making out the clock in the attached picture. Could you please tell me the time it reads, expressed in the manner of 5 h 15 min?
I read 5 h 59 min
